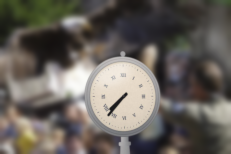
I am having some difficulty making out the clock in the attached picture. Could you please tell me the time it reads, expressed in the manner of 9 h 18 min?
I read 7 h 37 min
